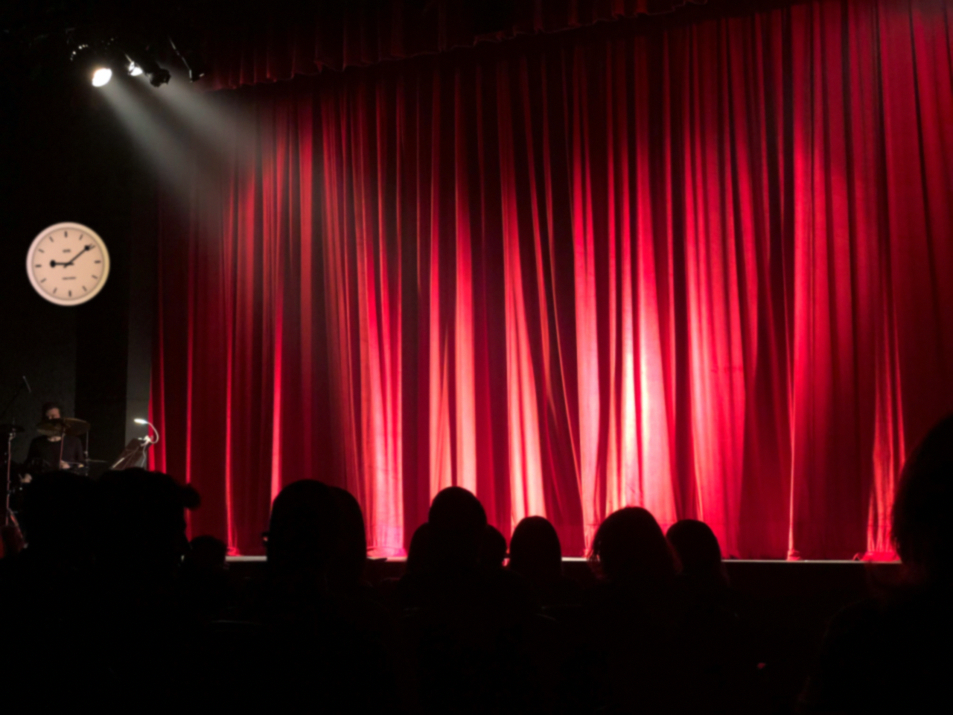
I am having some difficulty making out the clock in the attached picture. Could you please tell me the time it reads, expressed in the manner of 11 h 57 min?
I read 9 h 09 min
